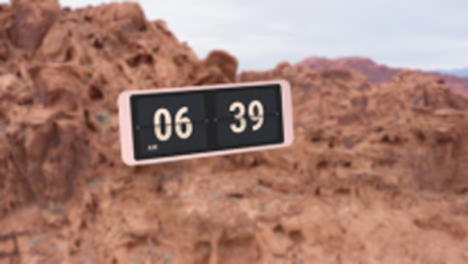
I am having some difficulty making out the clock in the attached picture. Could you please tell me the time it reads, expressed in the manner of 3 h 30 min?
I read 6 h 39 min
